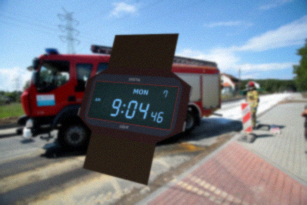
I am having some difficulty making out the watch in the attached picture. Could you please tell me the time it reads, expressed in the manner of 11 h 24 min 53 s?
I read 9 h 04 min 46 s
